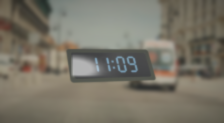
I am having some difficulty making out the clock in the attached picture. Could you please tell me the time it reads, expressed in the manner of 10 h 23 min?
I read 11 h 09 min
